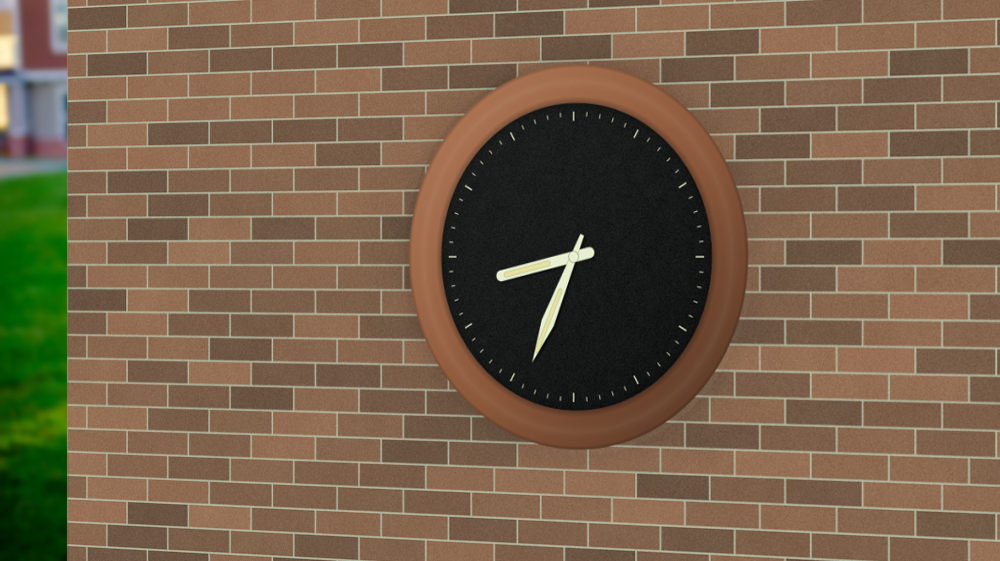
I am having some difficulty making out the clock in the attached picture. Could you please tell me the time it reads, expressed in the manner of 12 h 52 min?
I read 8 h 34 min
